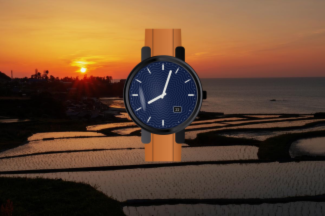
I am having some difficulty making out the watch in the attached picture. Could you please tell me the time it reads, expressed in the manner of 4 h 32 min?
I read 8 h 03 min
